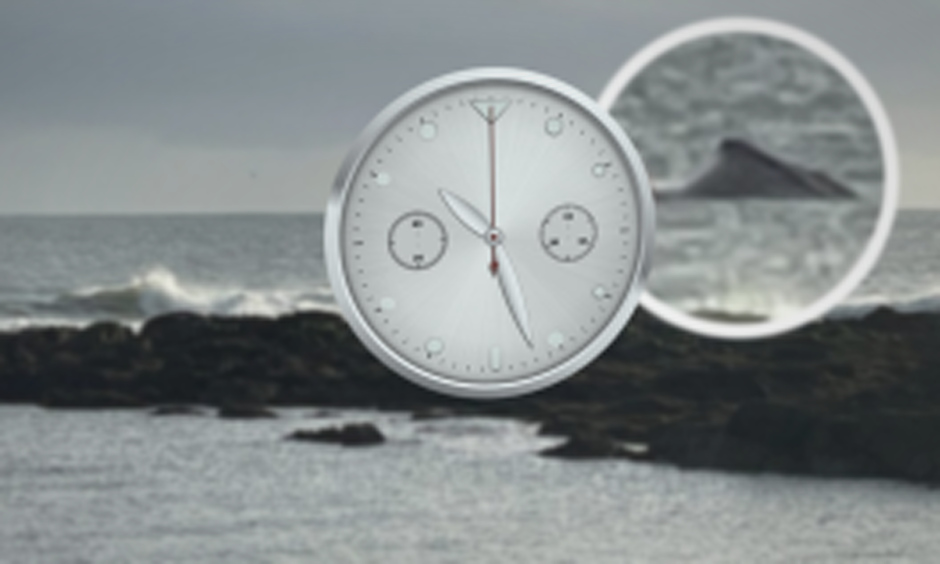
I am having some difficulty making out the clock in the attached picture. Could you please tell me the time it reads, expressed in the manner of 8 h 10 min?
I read 10 h 27 min
